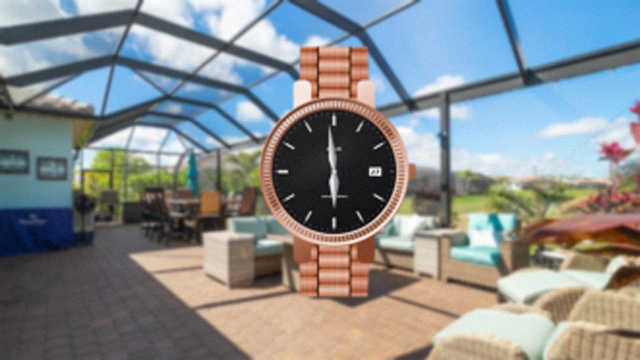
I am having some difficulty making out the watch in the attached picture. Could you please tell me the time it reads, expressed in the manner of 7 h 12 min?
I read 5 h 59 min
